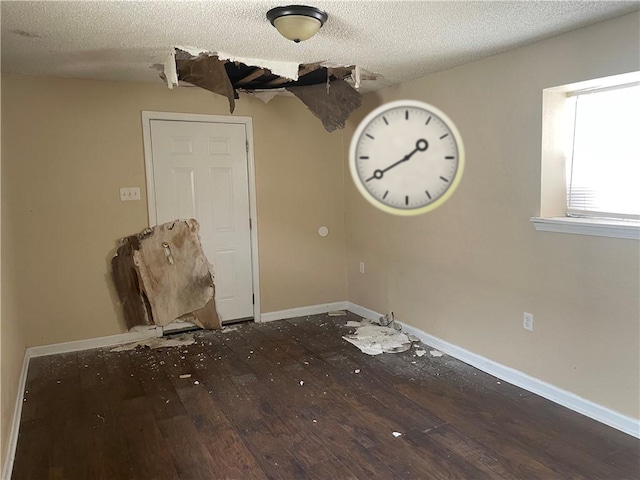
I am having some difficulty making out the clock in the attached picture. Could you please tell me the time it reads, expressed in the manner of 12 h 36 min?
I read 1 h 40 min
